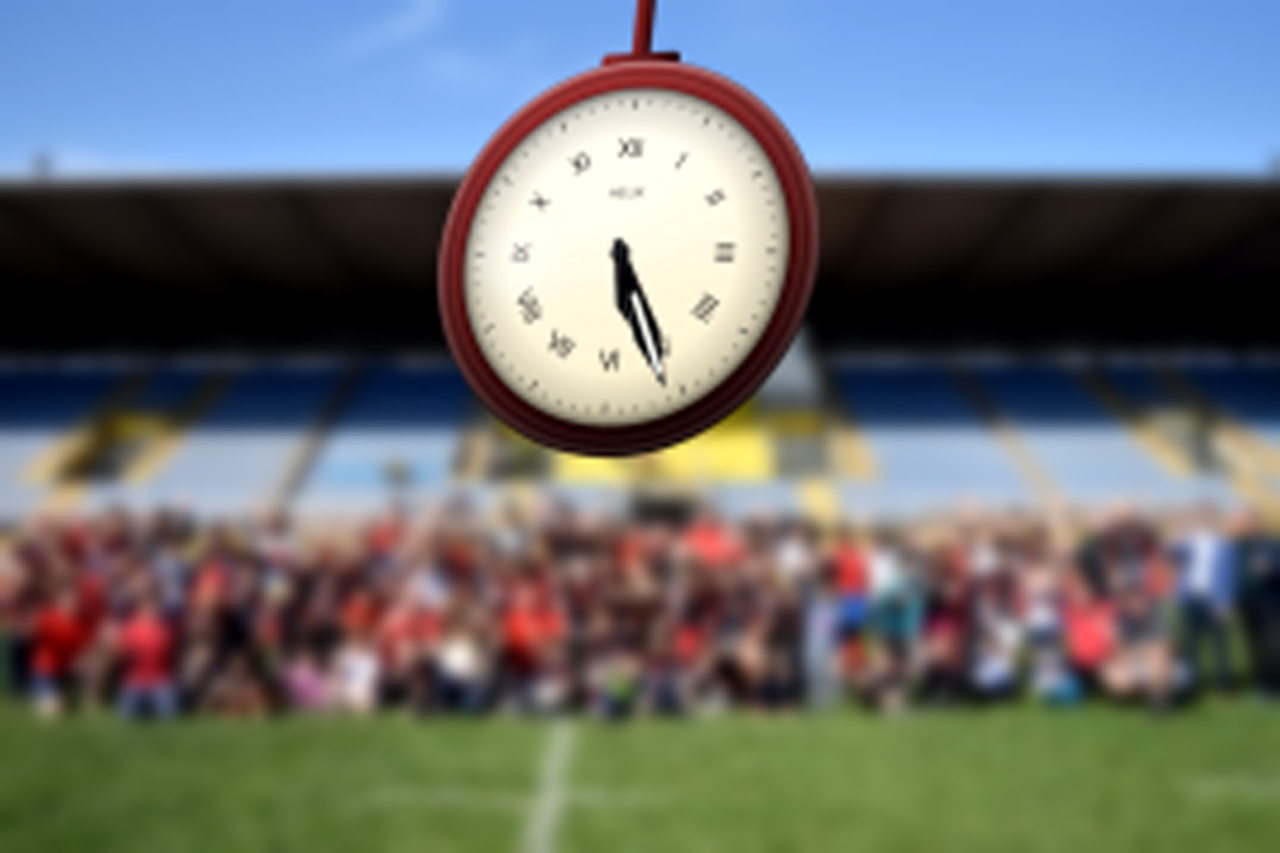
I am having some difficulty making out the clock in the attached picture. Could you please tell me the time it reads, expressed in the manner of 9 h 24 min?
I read 5 h 26 min
